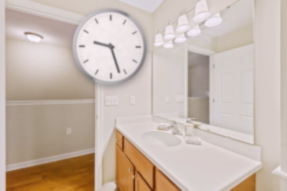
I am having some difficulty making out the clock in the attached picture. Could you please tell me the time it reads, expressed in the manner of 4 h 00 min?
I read 9 h 27 min
